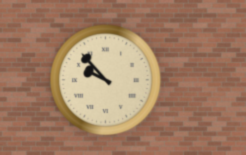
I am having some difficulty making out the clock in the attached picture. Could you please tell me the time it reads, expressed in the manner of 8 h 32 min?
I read 9 h 53 min
